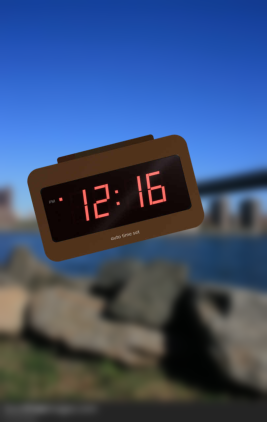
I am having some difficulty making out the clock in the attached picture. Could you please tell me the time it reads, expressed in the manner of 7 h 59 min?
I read 12 h 16 min
